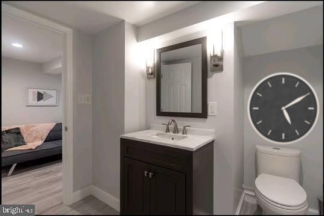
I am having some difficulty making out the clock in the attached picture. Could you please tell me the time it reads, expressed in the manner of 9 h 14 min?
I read 5 h 10 min
